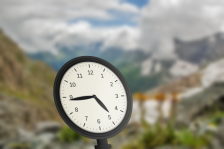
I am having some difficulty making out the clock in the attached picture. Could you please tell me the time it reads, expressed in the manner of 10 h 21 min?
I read 4 h 44 min
